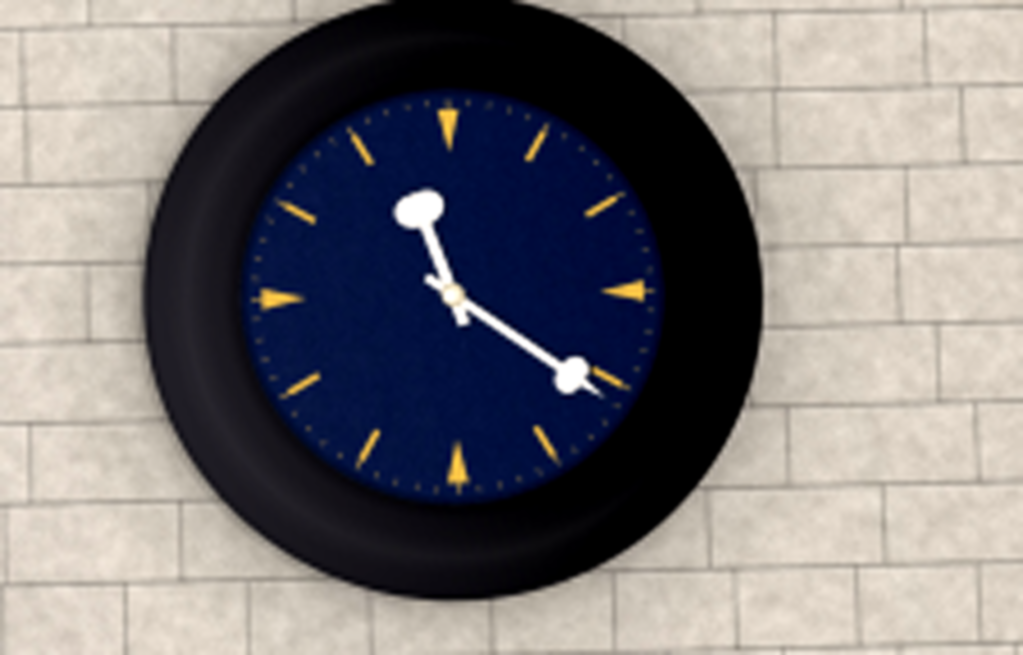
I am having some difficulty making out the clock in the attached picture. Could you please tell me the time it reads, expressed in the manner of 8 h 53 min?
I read 11 h 21 min
